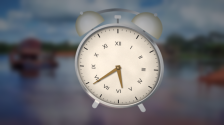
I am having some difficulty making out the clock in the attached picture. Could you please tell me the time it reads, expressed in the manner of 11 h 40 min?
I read 5 h 39 min
